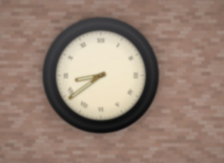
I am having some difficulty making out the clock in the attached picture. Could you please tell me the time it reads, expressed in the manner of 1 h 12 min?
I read 8 h 39 min
